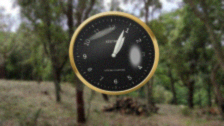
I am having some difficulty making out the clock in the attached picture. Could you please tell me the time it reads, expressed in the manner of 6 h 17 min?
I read 1 h 04 min
